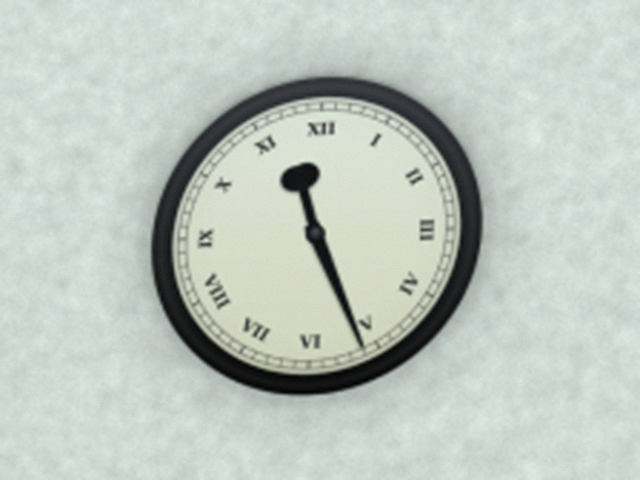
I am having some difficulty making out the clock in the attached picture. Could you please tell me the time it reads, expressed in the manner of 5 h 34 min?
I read 11 h 26 min
